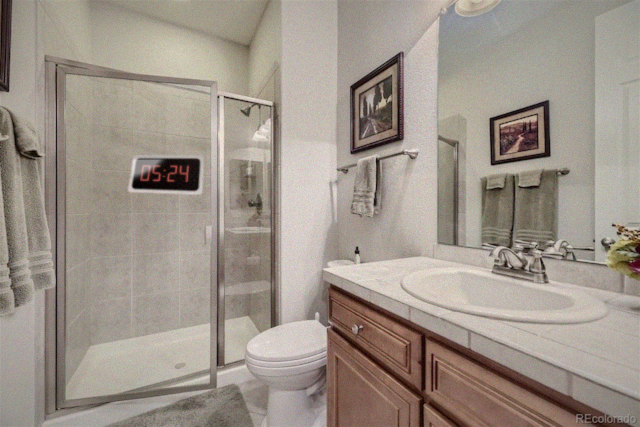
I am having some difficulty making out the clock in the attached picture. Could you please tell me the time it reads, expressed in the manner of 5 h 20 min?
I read 5 h 24 min
